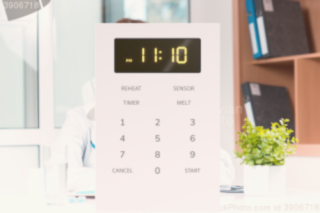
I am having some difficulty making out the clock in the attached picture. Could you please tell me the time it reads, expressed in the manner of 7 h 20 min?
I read 11 h 10 min
